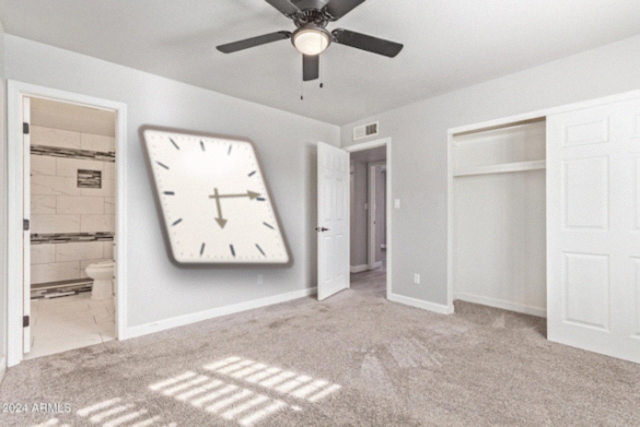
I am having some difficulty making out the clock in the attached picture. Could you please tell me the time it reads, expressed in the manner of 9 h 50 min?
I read 6 h 14 min
